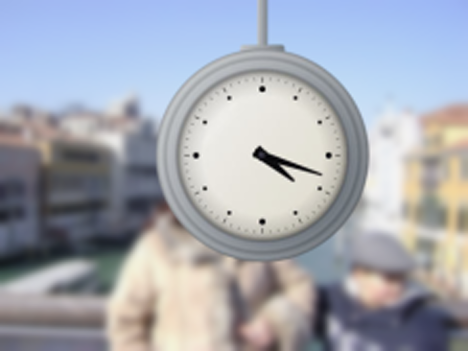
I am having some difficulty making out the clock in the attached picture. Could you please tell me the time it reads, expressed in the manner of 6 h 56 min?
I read 4 h 18 min
